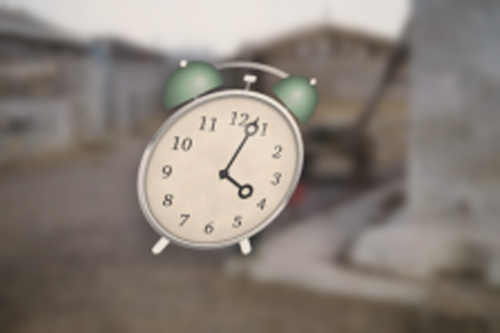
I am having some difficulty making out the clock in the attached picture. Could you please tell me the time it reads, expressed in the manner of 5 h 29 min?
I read 4 h 03 min
